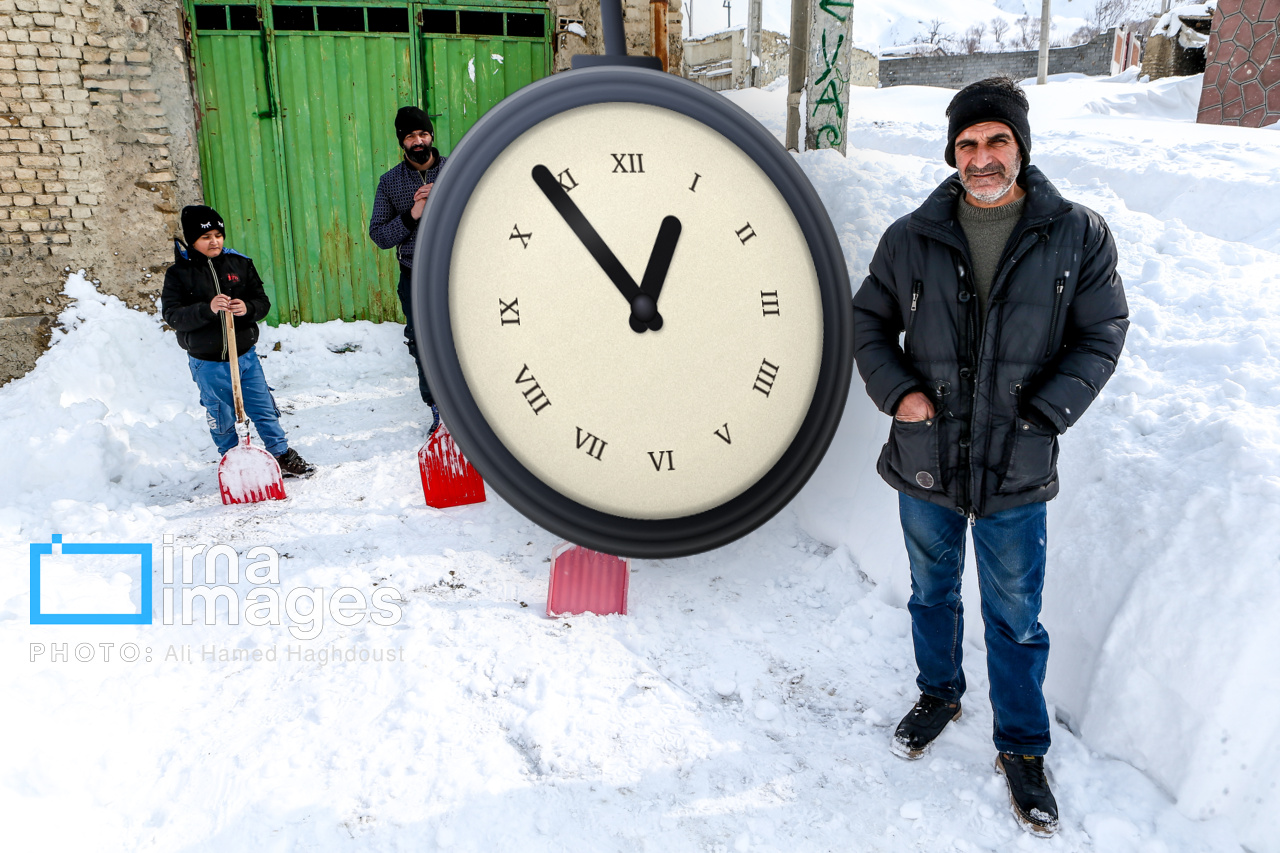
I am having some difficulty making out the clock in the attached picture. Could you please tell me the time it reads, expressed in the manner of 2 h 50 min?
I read 12 h 54 min
